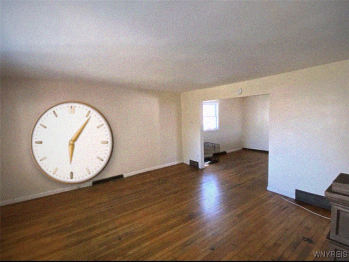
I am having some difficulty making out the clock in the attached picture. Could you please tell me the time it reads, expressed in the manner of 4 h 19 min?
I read 6 h 06 min
